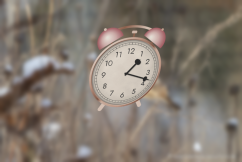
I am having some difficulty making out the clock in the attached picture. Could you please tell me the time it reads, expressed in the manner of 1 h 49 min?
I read 1 h 18 min
